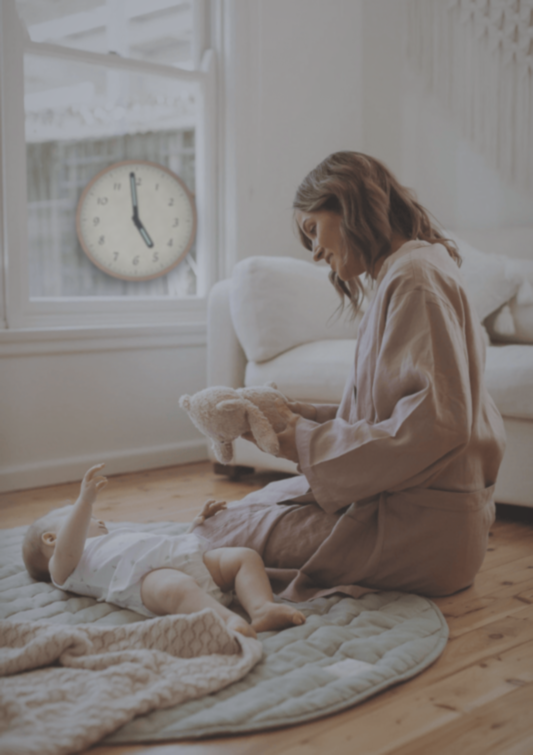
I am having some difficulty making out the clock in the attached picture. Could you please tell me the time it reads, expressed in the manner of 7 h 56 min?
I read 4 h 59 min
